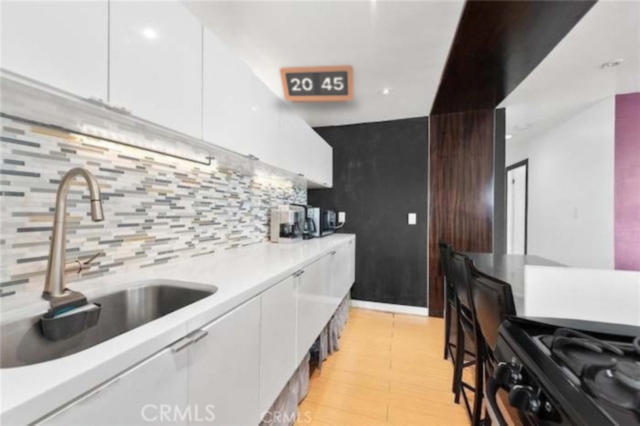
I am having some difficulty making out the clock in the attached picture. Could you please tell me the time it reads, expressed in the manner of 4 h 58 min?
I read 20 h 45 min
